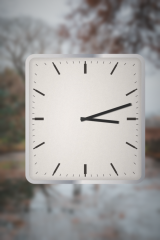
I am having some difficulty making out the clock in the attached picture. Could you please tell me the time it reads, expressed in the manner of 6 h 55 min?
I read 3 h 12 min
